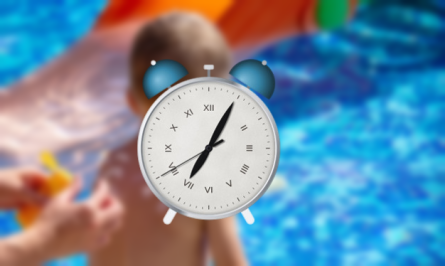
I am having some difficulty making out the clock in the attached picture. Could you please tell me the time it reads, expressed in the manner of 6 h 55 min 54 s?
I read 7 h 04 min 40 s
